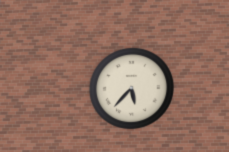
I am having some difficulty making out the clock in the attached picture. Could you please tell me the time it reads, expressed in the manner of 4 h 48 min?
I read 5 h 37 min
